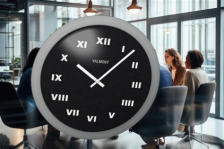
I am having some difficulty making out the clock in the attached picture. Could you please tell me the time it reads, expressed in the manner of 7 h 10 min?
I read 10 h 07 min
